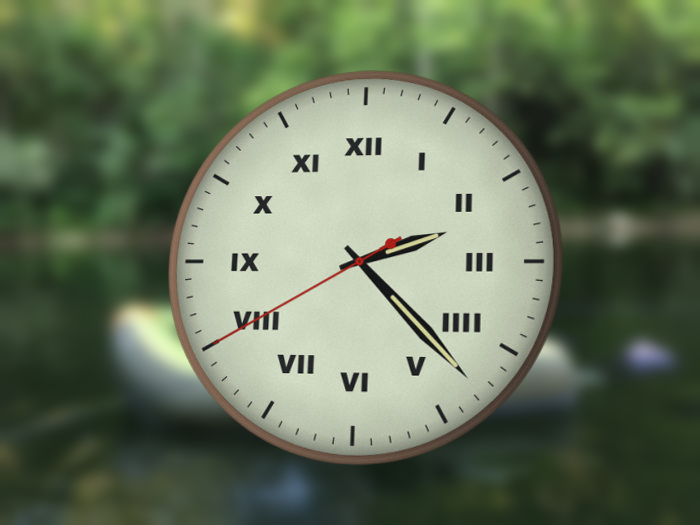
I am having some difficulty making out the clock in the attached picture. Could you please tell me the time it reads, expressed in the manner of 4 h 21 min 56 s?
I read 2 h 22 min 40 s
